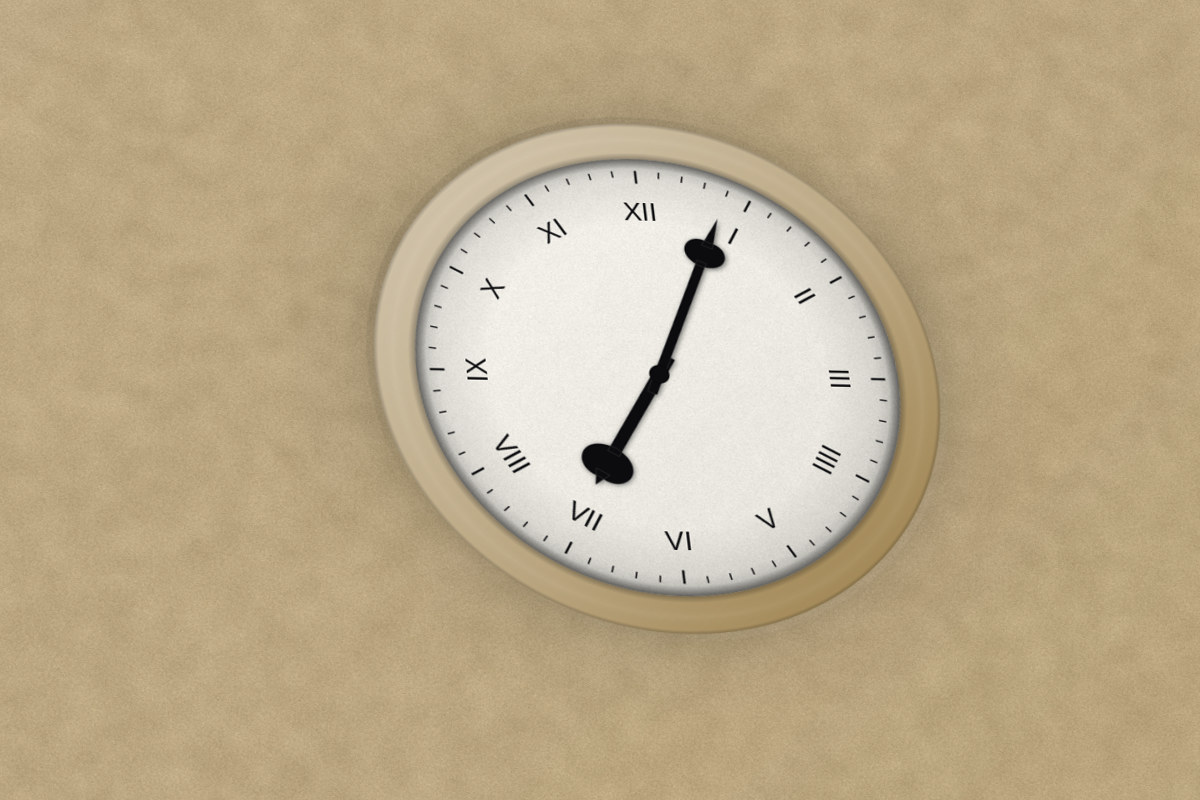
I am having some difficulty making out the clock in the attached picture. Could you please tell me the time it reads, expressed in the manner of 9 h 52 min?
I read 7 h 04 min
